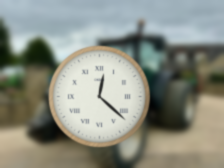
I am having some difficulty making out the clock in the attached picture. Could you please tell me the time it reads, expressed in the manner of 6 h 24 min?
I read 12 h 22 min
